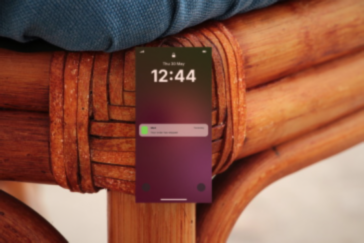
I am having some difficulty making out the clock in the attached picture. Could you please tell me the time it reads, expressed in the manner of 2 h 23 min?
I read 12 h 44 min
